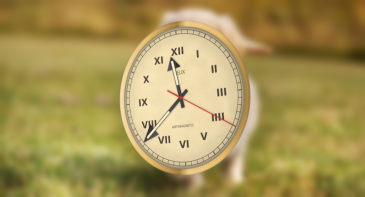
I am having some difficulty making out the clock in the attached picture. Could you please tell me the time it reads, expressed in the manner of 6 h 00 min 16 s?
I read 11 h 38 min 20 s
